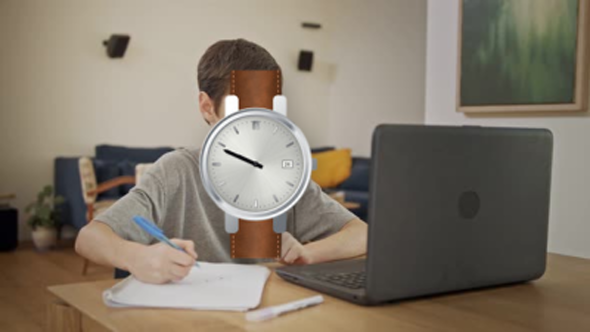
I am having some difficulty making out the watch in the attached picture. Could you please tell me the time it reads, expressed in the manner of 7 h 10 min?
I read 9 h 49 min
